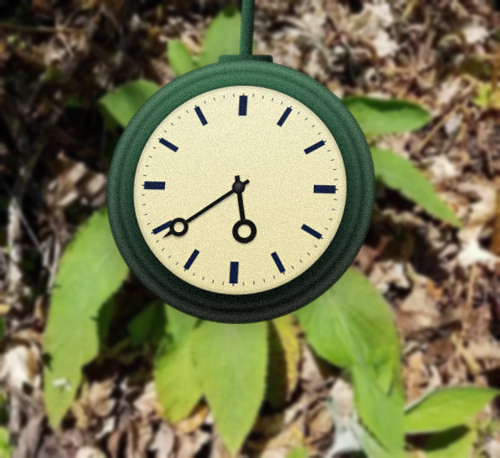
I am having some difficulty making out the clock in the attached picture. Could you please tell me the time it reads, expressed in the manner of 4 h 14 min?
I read 5 h 39 min
